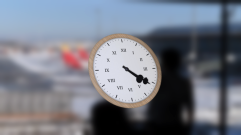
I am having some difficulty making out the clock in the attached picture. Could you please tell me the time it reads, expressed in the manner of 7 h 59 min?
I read 4 h 21 min
